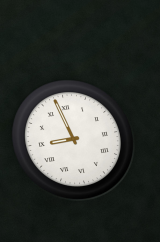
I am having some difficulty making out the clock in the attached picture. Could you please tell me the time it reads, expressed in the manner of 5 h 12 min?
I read 8 h 58 min
